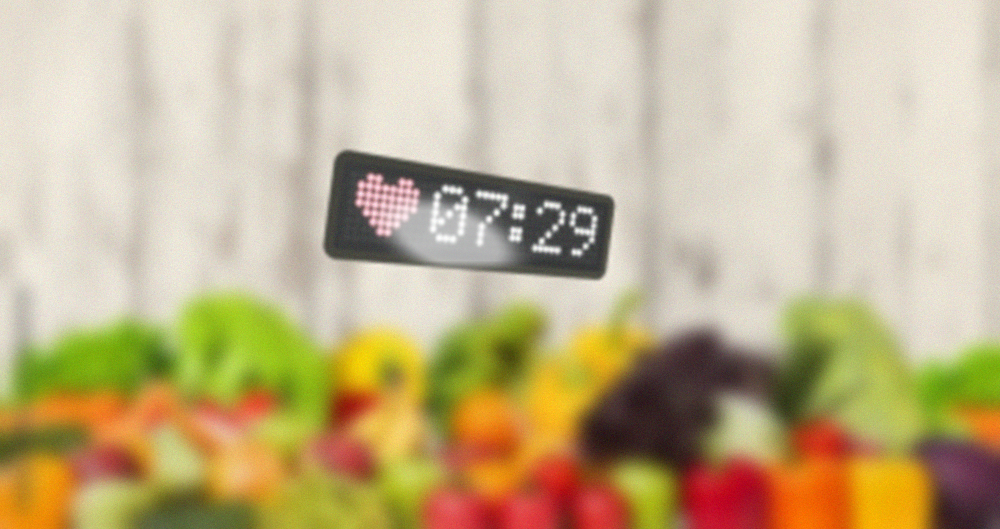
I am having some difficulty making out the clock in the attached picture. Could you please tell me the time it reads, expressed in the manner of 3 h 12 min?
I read 7 h 29 min
